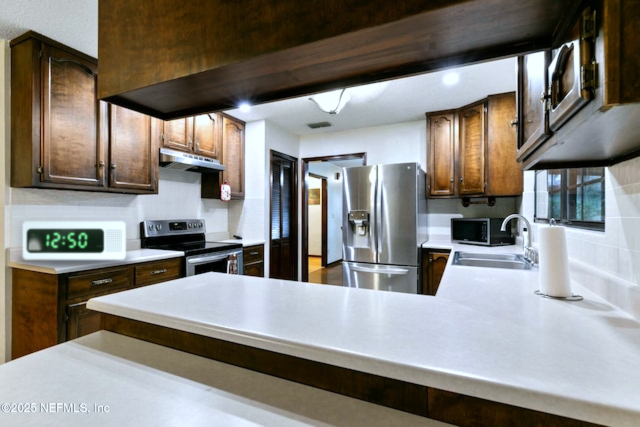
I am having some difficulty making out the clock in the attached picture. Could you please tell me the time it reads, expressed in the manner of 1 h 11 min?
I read 12 h 50 min
